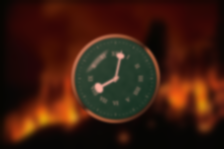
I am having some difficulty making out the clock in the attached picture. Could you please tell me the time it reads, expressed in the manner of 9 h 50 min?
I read 8 h 02 min
